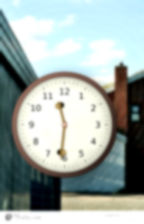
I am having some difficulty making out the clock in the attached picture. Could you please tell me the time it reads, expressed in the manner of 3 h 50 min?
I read 11 h 31 min
